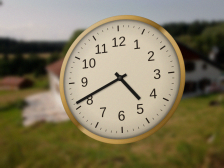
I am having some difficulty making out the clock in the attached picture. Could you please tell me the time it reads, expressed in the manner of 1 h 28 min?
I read 4 h 41 min
